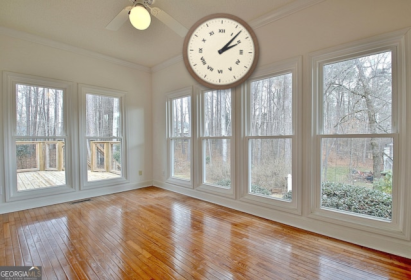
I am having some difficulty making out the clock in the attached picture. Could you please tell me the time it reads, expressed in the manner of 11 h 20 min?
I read 2 h 07 min
